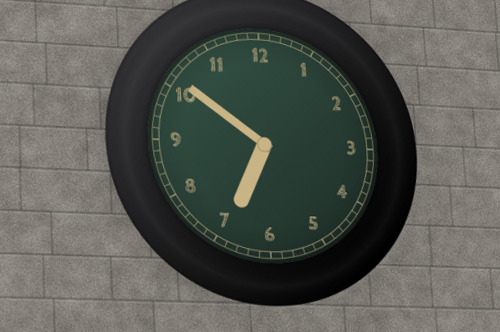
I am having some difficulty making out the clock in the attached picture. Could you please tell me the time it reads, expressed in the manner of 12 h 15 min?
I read 6 h 51 min
